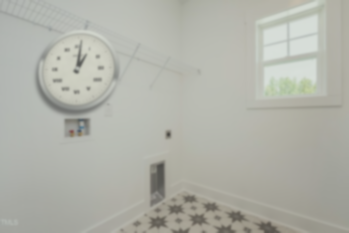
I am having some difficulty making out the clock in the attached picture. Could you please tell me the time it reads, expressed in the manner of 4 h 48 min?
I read 1 h 01 min
